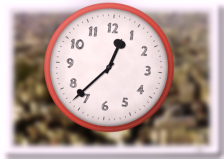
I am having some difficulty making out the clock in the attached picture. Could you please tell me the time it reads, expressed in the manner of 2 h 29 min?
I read 12 h 37 min
